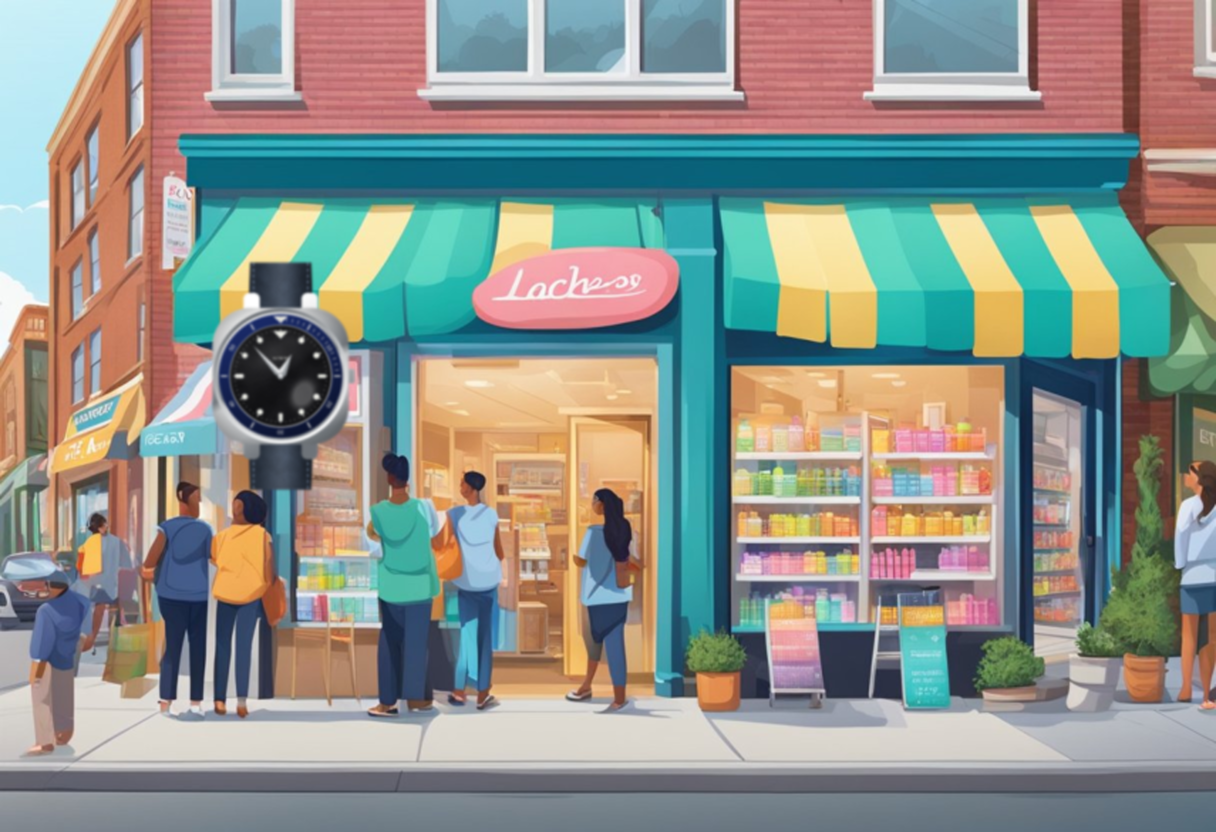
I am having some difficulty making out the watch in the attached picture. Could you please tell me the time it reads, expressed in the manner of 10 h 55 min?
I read 12 h 53 min
